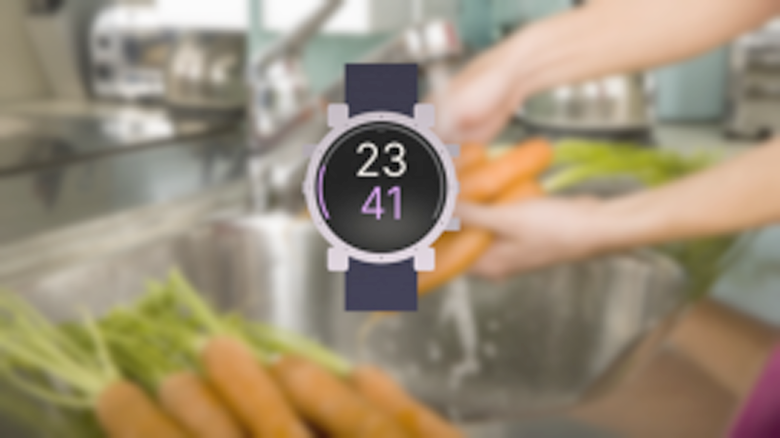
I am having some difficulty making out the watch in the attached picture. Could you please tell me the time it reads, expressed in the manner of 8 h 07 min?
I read 23 h 41 min
